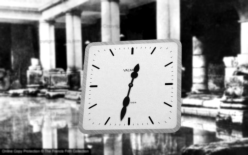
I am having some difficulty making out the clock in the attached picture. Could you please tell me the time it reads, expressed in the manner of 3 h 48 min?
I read 12 h 32 min
